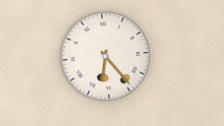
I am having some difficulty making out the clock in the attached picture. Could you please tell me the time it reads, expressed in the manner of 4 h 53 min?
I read 6 h 24 min
